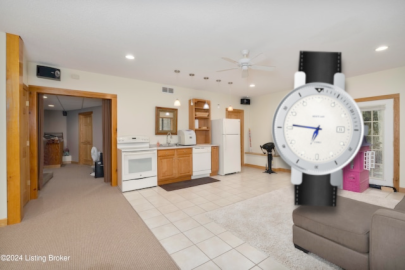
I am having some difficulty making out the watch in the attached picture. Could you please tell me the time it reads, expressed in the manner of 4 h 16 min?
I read 6 h 46 min
